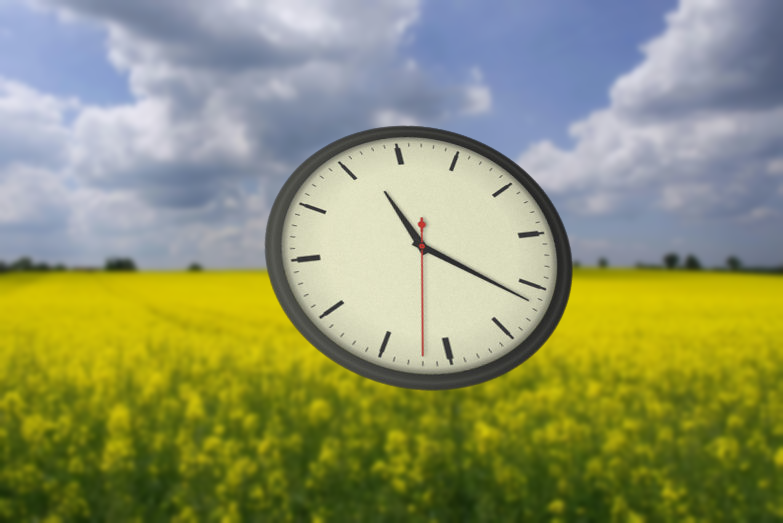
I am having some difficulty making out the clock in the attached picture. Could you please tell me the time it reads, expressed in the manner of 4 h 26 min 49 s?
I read 11 h 21 min 32 s
